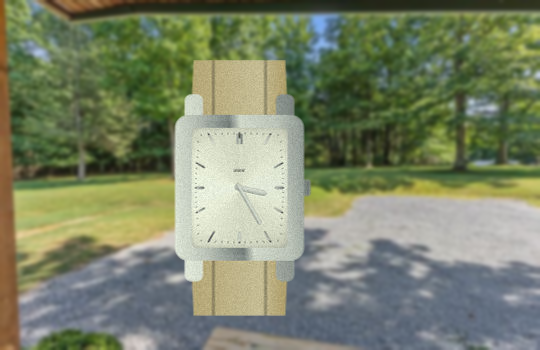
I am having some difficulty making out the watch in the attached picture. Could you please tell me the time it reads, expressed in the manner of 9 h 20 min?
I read 3 h 25 min
